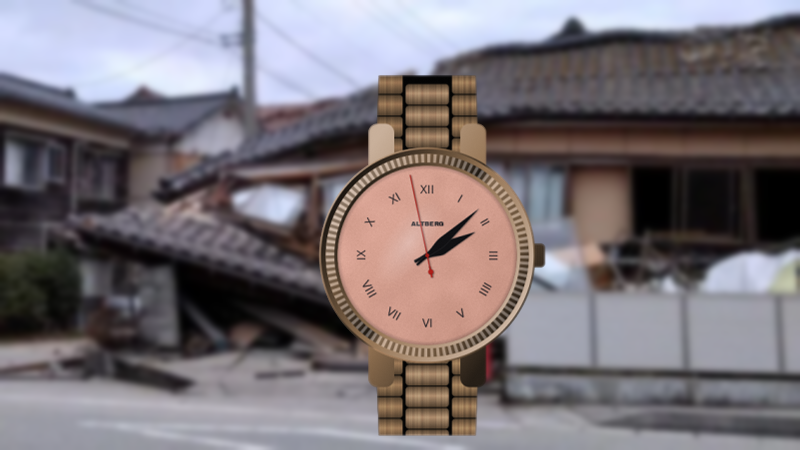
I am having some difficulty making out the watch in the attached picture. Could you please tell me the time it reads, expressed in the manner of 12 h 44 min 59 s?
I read 2 h 07 min 58 s
